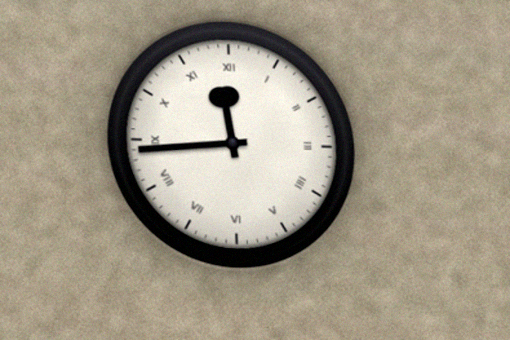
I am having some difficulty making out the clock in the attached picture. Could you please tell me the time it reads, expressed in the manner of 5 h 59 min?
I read 11 h 44 min
